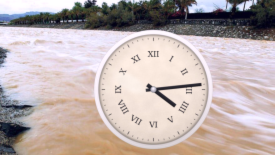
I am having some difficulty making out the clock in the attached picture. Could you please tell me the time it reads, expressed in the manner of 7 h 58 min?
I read 4 h 14 min
